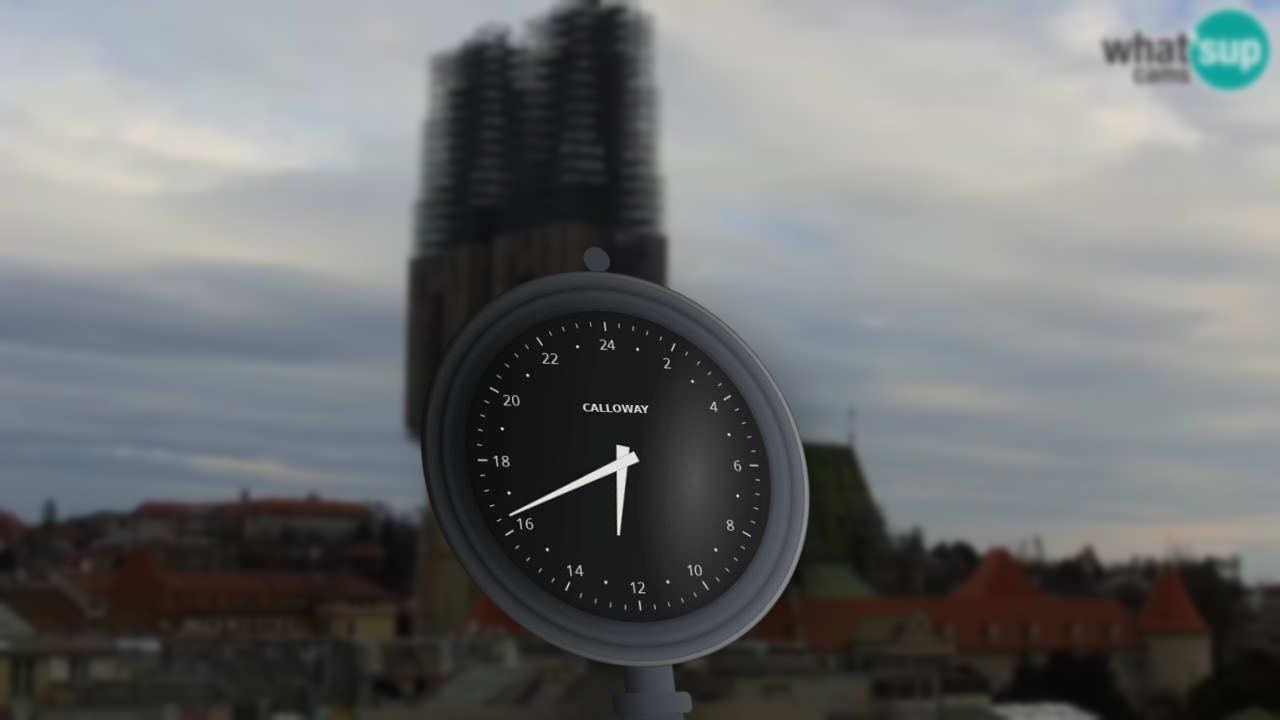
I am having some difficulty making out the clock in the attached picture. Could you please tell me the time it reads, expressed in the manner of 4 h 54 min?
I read 12 h 41 min
